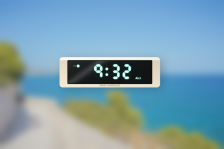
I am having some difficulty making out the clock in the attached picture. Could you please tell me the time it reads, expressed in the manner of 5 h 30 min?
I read 9 h 32 min
